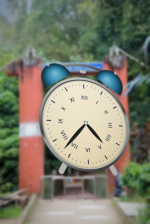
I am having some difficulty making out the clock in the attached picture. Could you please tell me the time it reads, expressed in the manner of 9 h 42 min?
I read 4 h 37 min
